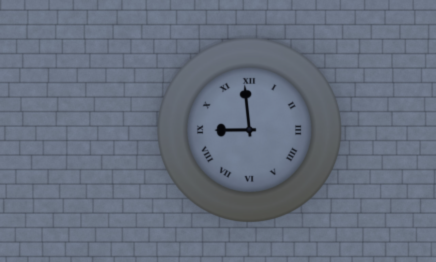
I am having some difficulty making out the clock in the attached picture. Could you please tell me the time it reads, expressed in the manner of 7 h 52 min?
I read 8 h 59 min
